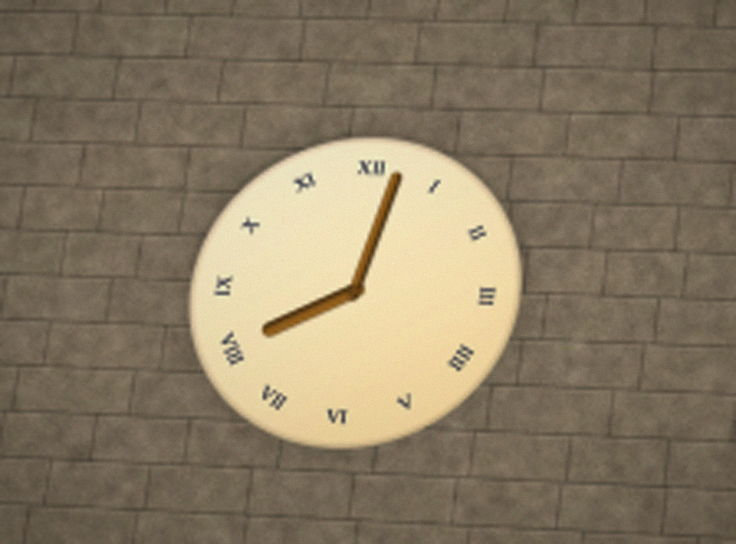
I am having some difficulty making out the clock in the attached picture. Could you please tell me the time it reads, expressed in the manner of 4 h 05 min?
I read 8 h 02 min
